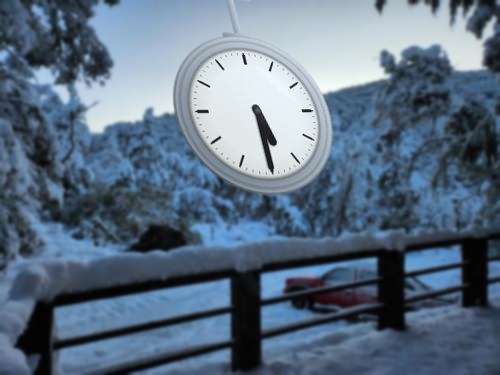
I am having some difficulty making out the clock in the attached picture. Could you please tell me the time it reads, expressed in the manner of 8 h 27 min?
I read 5 h 30 min
